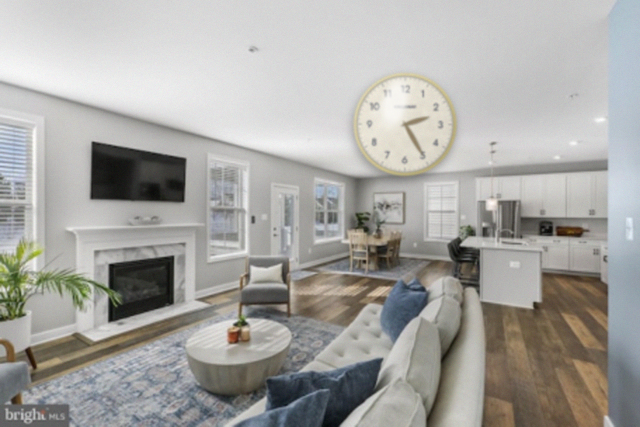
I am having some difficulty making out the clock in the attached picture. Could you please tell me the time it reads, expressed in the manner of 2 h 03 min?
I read 2 h 25 min
